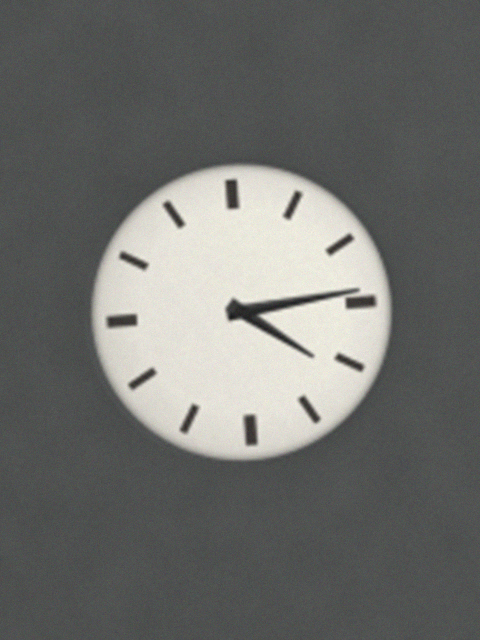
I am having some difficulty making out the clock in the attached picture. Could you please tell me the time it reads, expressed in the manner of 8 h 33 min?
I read 4 h 14 min
